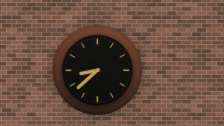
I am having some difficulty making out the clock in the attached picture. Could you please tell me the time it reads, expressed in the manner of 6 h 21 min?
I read 8 h 38 min
